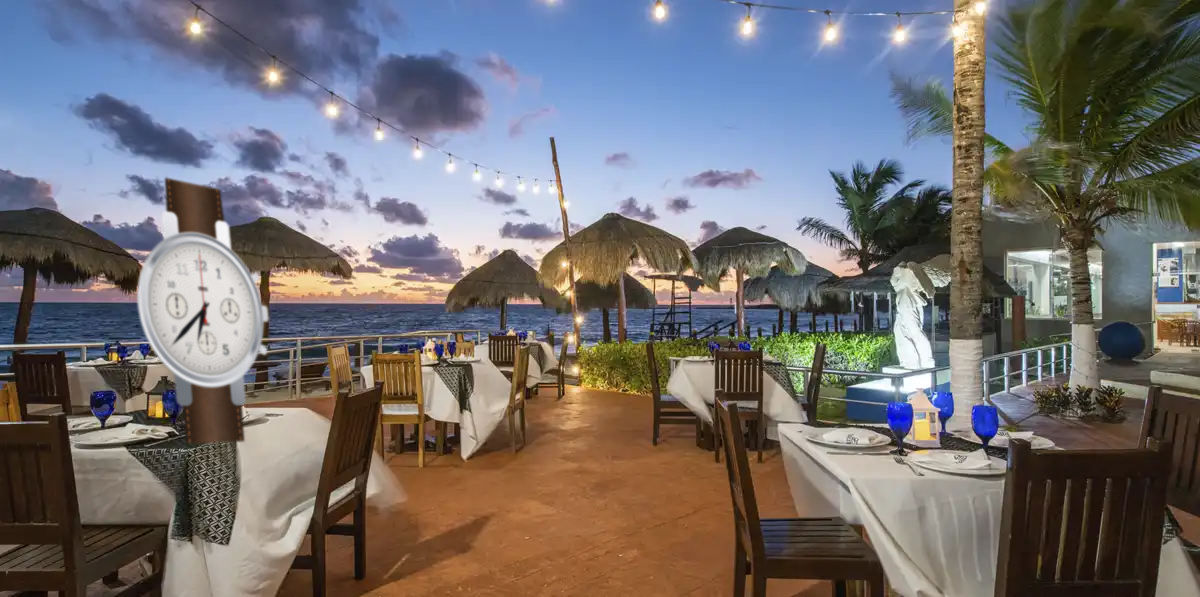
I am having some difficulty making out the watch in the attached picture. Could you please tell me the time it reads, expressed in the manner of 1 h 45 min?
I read 6 h 38 min
